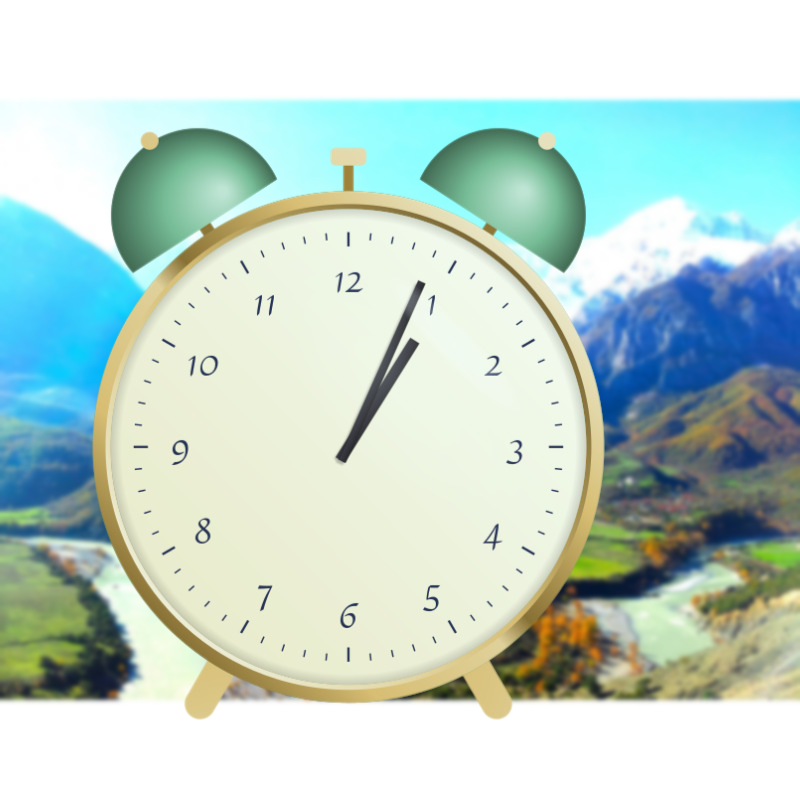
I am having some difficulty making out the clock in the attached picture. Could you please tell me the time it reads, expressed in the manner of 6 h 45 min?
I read 1 h 04 min
